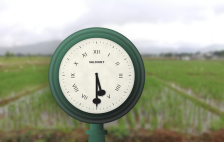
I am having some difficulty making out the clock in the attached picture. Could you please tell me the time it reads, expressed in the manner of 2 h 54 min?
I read 5 h 30 min
